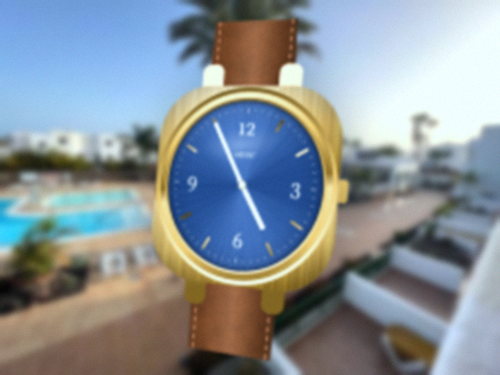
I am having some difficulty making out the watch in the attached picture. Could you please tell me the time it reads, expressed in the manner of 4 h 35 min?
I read 4 h 55 min
